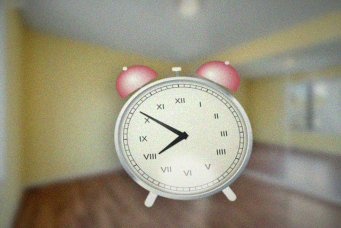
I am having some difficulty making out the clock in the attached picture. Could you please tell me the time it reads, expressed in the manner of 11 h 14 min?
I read 7 h 51 min
